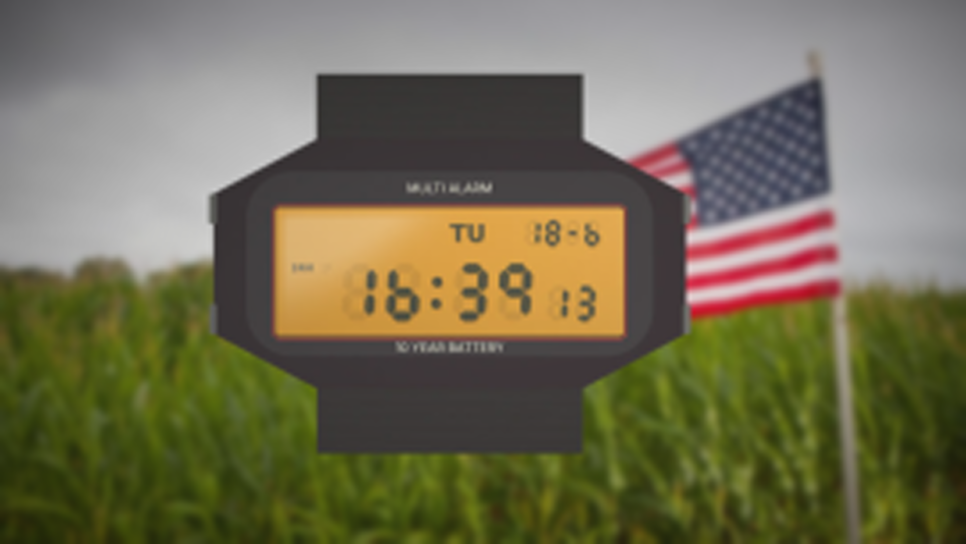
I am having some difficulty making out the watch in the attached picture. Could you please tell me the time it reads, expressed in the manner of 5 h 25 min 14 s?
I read 16 h 39 min 13 s
